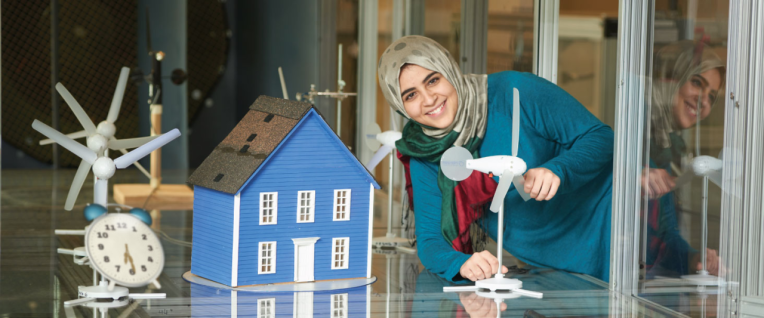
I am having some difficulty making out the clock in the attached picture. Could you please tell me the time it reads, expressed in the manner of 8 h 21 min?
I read 6 h 29 min
